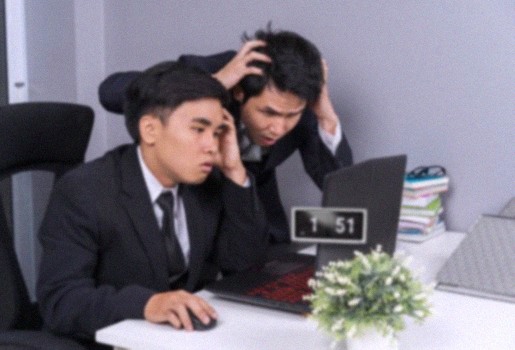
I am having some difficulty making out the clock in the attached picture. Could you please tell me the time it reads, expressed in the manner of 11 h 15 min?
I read 1 h 51 min
